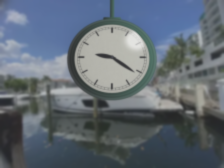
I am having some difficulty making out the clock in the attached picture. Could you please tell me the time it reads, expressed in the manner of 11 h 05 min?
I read 9 h 21 min
